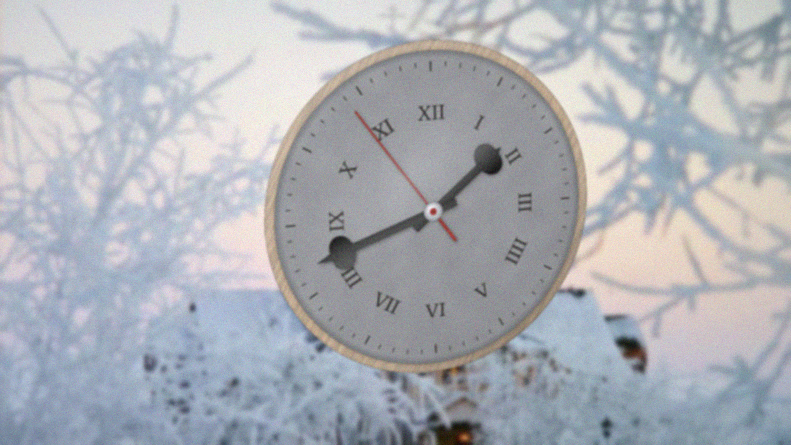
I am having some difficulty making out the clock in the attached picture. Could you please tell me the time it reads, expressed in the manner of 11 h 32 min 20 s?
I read 1 h 41 min 54 s
